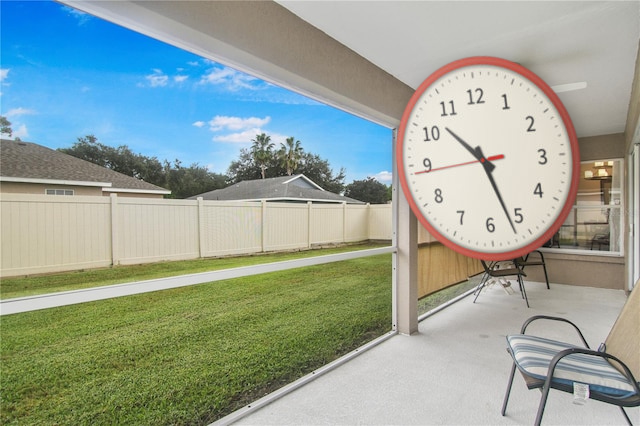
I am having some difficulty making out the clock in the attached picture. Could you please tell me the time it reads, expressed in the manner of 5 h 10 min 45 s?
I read 10 h 26 min 44 s
